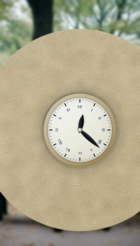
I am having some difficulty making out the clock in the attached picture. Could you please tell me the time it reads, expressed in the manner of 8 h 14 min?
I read 12 h 22 min
